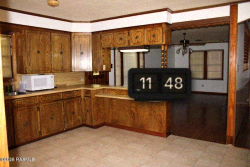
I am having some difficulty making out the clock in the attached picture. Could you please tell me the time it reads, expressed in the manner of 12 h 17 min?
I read 11 h 48 min
